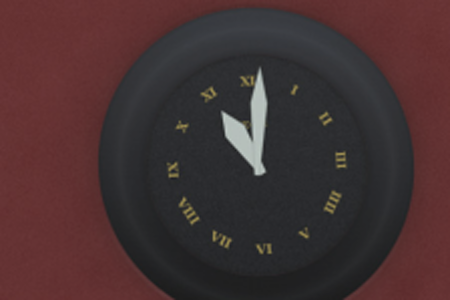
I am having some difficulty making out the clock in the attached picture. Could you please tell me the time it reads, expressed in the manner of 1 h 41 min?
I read 11 h 01 min
